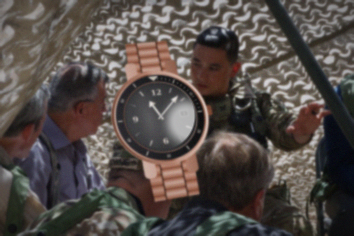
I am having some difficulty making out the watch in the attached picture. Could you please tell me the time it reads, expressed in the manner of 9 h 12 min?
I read 11 h 08 min
